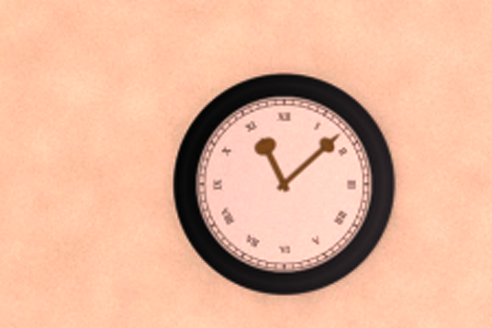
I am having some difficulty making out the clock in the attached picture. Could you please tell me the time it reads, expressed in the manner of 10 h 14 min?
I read 11 h 08 min
